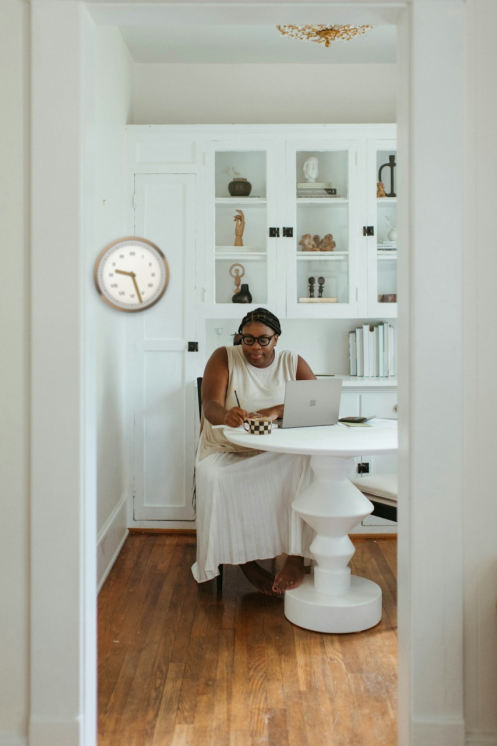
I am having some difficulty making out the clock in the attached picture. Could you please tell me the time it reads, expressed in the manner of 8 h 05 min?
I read 9 h 27 min
